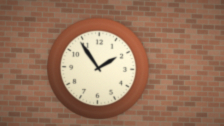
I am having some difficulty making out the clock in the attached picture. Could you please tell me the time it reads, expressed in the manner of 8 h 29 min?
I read 1 h 54 min
